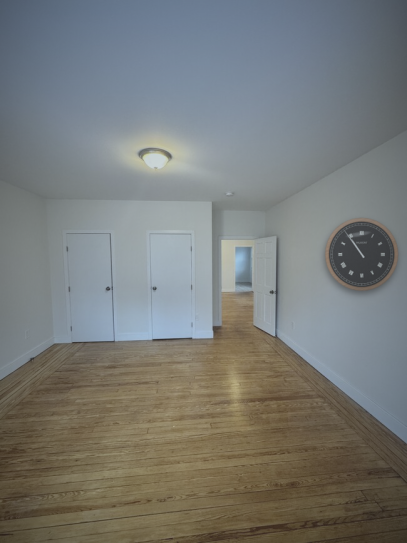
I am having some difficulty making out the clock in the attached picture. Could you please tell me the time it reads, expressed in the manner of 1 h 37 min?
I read 10 h 54 min
